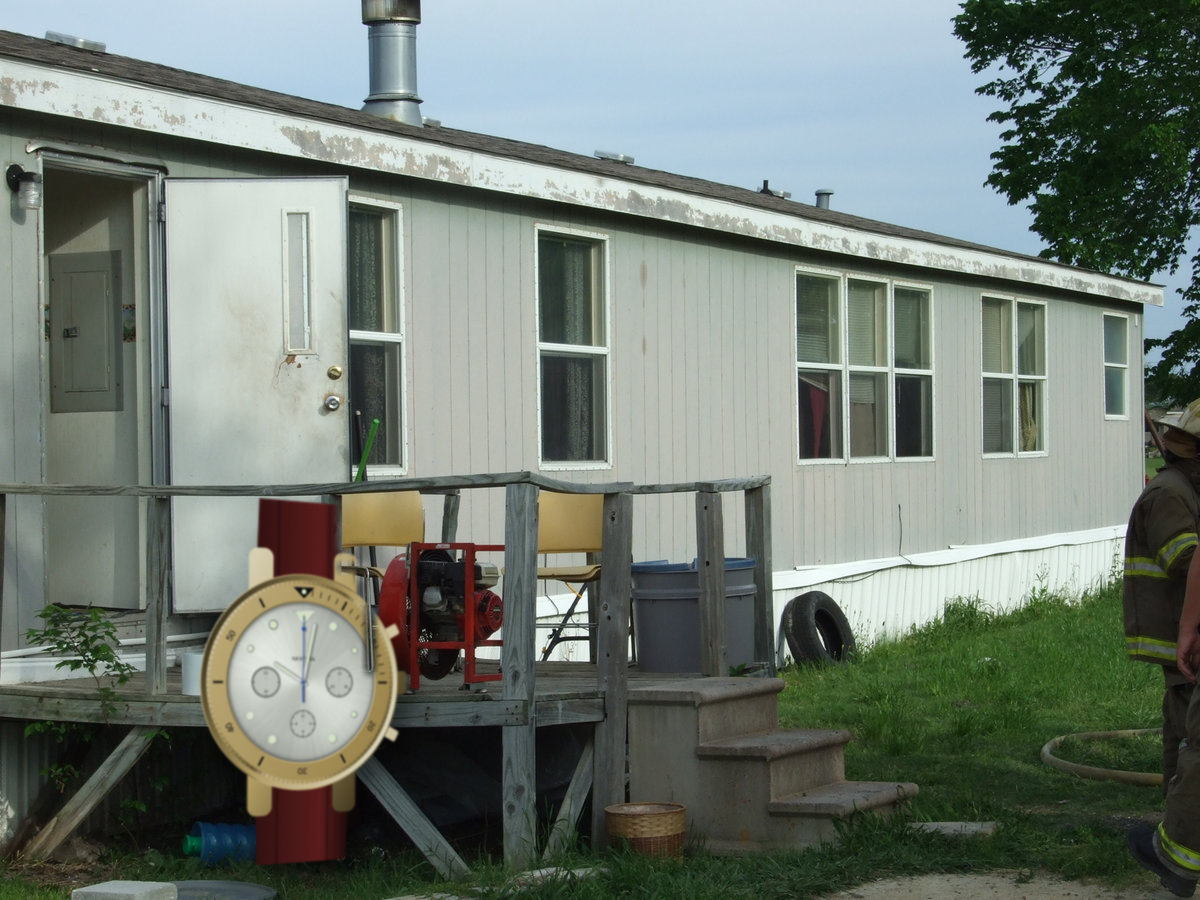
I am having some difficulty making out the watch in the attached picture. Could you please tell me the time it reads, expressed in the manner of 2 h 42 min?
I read 10 h 02 min
